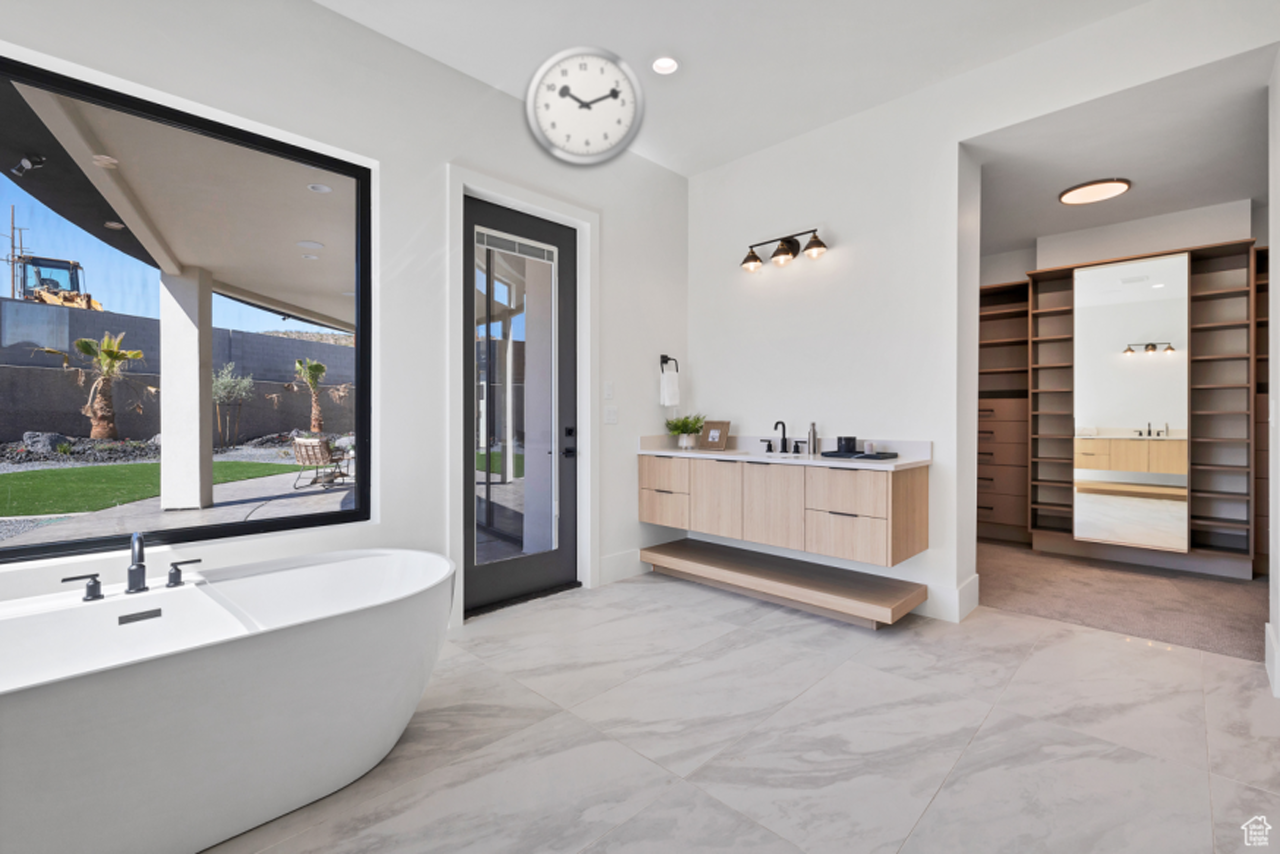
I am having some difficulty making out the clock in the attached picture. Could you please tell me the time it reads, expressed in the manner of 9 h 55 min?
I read 10 h 12 min
